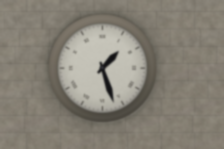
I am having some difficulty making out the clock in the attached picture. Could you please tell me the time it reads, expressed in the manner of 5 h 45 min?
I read 1 h 27 min
